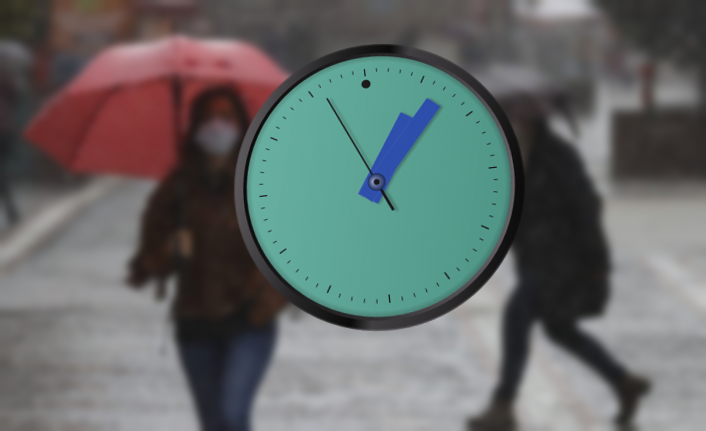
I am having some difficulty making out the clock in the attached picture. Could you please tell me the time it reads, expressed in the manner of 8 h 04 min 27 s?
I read 1 h 06 min 56 s
